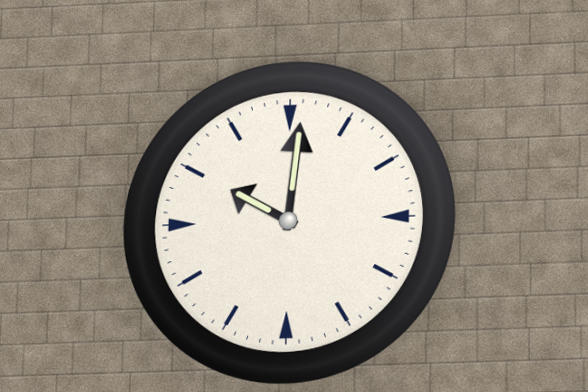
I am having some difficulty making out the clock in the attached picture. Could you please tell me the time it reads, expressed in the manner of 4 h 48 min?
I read 10 h 01 min
